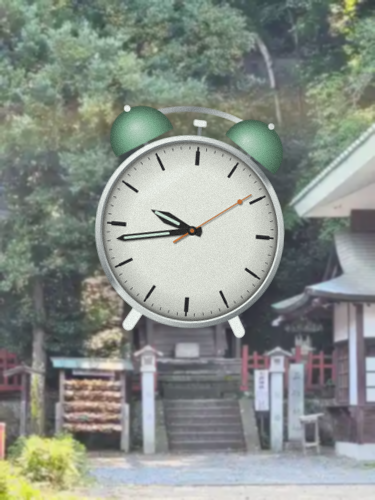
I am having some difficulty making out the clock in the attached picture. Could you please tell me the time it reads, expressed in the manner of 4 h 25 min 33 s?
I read 9 h 43 min 09 s
